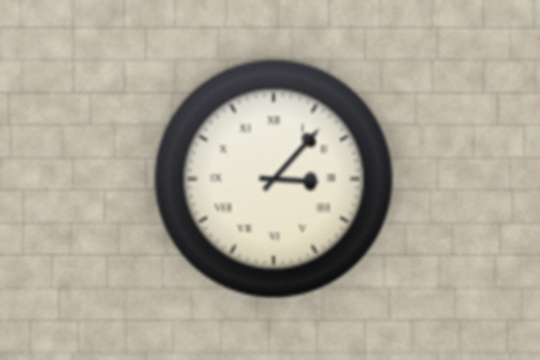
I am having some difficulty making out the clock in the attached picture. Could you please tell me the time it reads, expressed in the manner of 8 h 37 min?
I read 3 h 07 min
